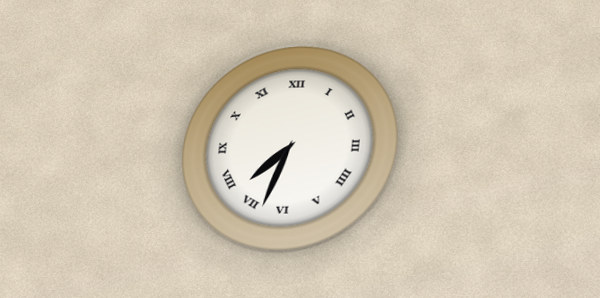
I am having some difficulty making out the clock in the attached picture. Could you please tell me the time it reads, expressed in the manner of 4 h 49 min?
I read 7 h 33 min
